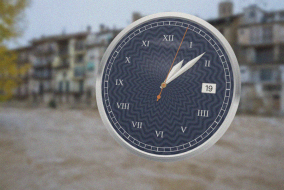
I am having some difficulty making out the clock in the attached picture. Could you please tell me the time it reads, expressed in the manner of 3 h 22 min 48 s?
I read 1 h 08 min 03 s
